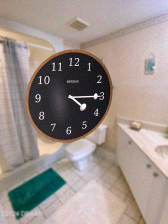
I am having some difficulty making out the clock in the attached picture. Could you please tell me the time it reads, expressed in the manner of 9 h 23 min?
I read 4 h 15 min
